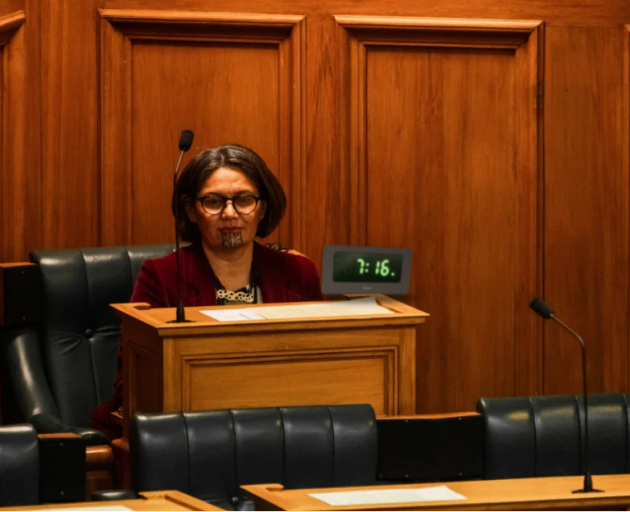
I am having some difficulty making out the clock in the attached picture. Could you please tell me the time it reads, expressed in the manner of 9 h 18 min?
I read 7 h 16 min
